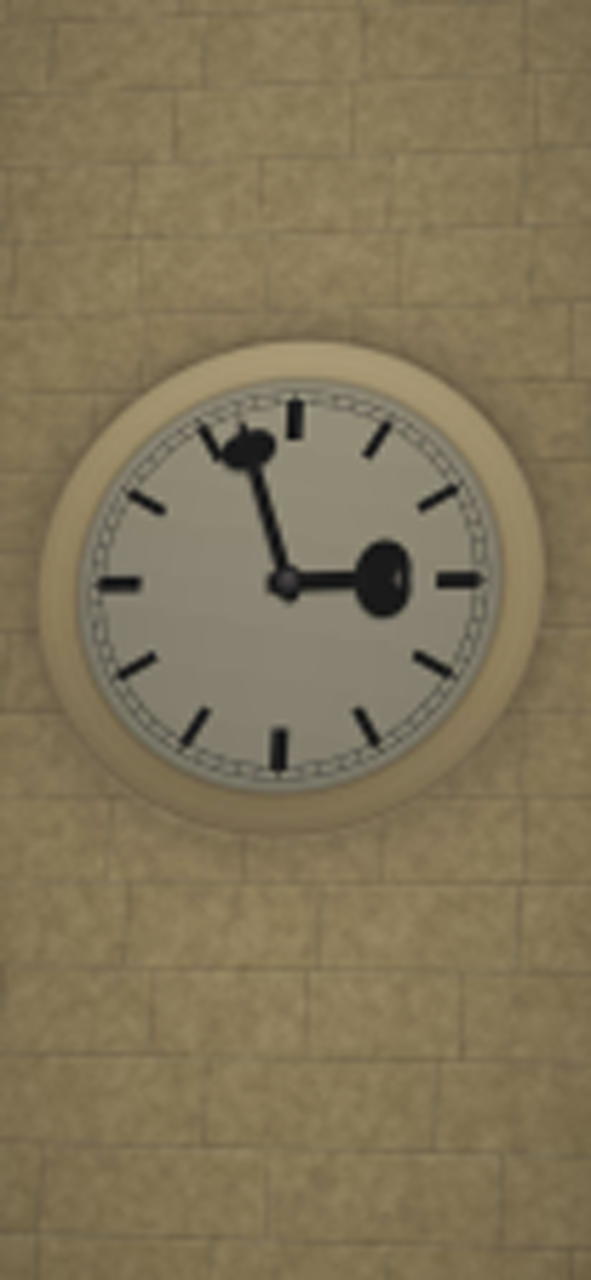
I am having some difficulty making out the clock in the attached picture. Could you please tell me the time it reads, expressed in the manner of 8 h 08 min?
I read 2 h 57 min
